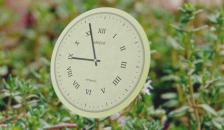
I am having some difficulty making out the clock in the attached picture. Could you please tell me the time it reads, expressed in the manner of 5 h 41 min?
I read 8 h 56 min
